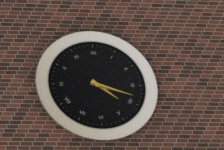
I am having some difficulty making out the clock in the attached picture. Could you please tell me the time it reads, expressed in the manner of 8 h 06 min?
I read 4 h 18 min
